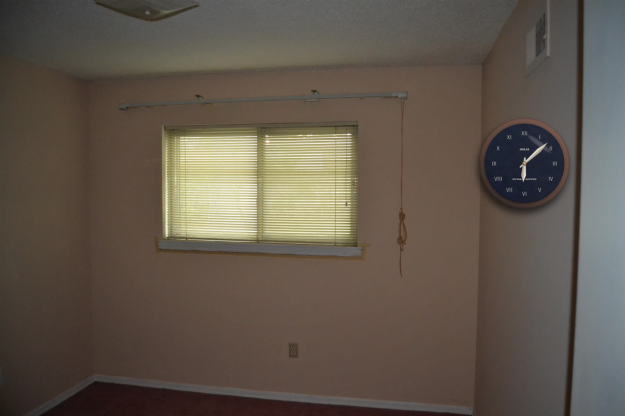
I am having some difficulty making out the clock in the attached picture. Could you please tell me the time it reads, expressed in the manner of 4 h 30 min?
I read 6 h 08 min
